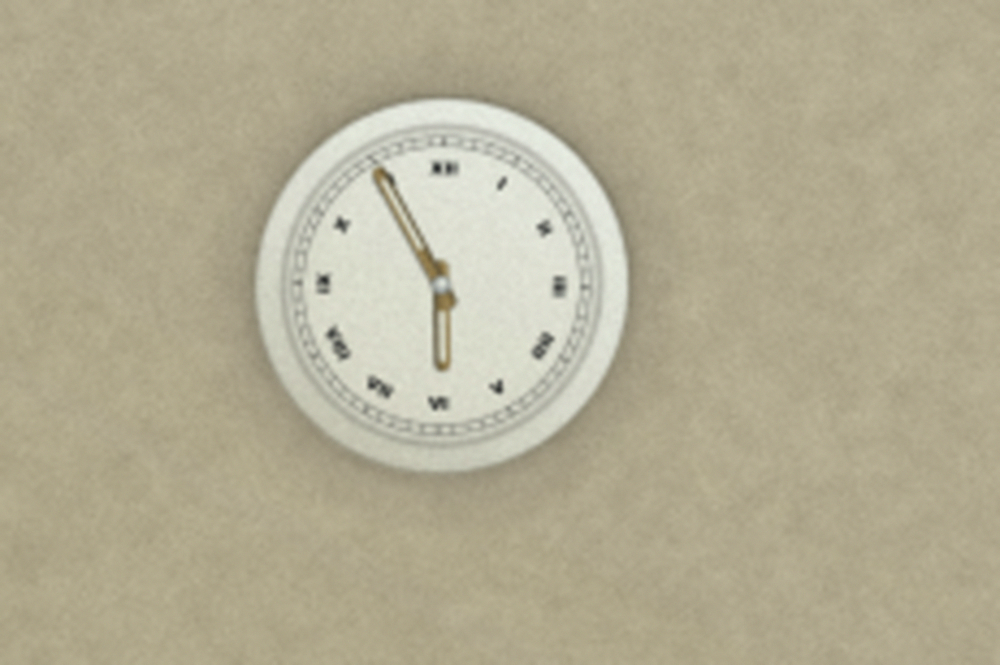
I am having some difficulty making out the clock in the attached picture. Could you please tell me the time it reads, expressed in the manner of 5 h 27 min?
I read 5 h 55 min
